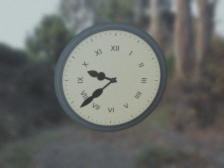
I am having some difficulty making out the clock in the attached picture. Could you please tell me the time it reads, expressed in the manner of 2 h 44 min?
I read 9 h 38 min
